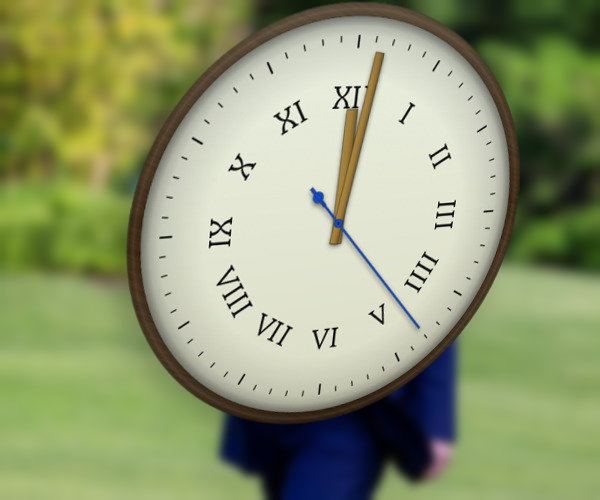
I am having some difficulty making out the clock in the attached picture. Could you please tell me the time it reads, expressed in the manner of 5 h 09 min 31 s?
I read 12 h 01 min 23 s
